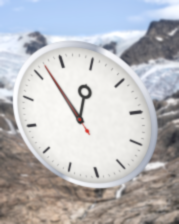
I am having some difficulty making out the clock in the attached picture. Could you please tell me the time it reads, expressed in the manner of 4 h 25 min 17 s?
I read 12 h 56 min 57 s
